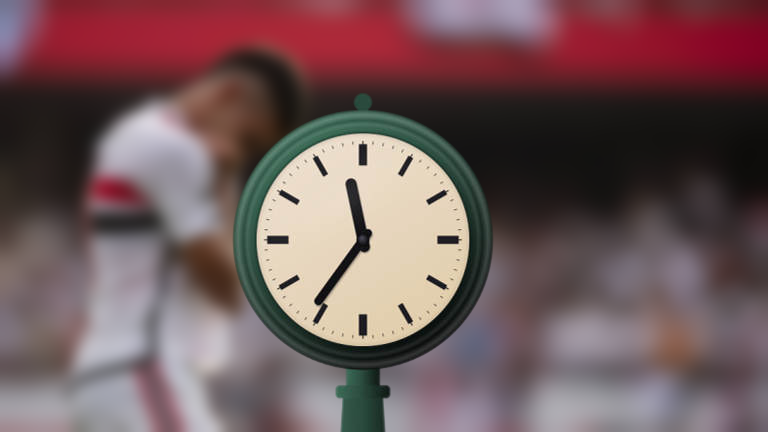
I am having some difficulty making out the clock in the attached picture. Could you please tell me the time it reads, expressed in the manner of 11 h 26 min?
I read 11 h 36 min
